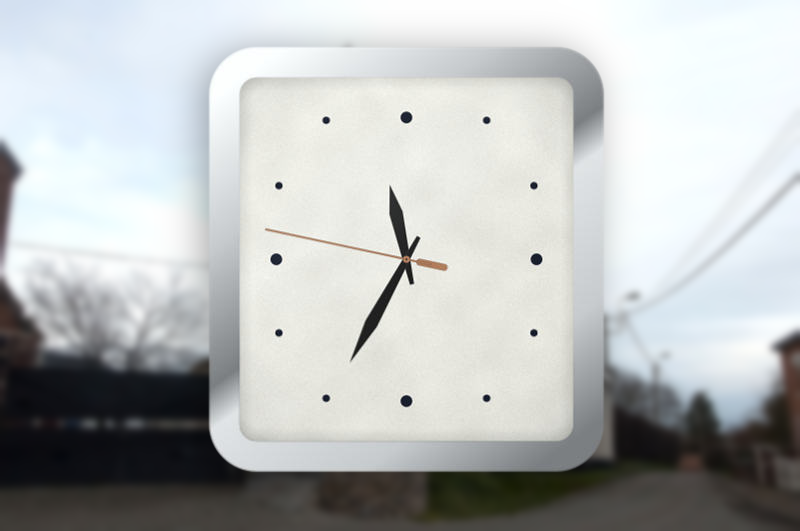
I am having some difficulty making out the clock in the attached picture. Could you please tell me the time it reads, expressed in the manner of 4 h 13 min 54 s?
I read 11 h 34 min 47 s
